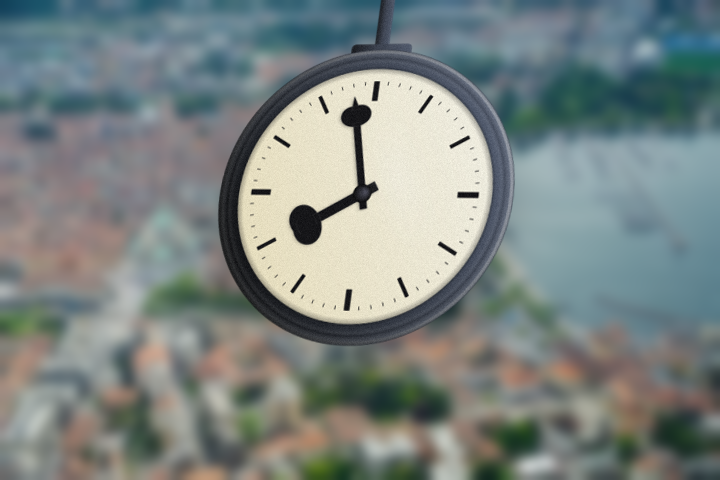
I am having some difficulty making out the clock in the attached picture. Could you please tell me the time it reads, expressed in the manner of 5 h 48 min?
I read 7 h 58 min
